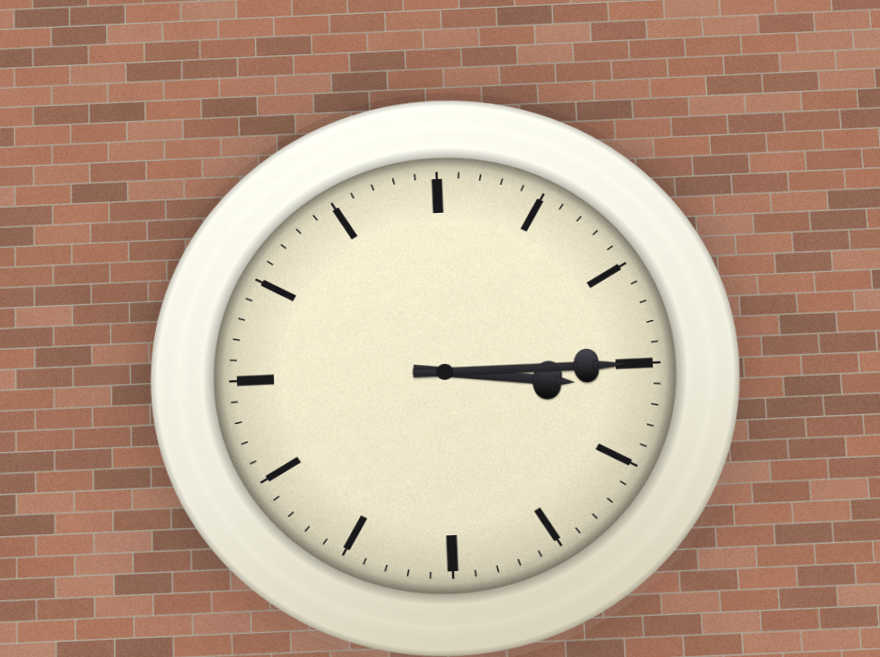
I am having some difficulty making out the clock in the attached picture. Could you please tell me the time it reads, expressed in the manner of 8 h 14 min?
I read 3 h 15 min
